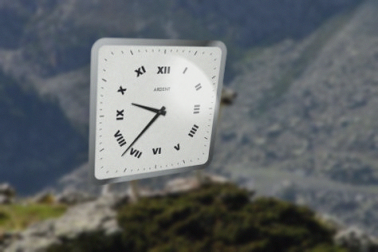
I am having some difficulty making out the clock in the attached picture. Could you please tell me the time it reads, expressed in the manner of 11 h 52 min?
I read 9 h 37 min
